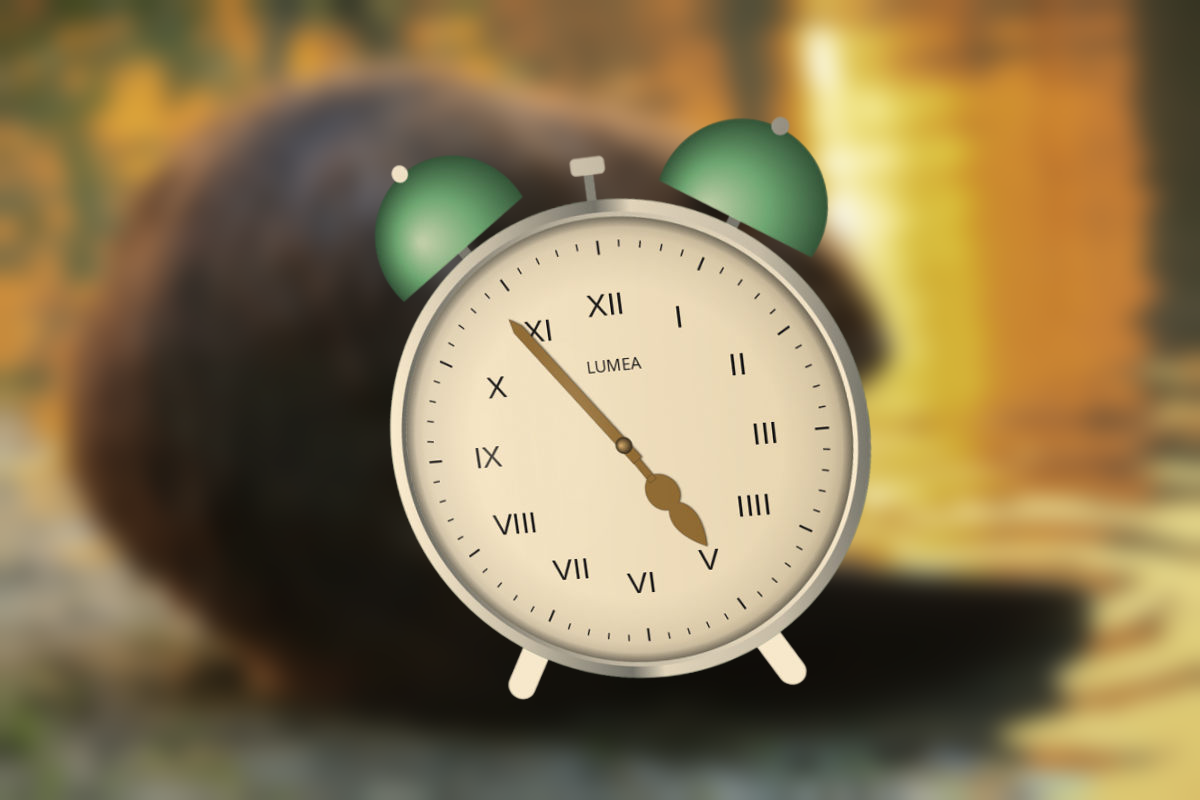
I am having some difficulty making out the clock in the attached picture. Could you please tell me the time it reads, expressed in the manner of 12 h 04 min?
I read 4 h 54 min
